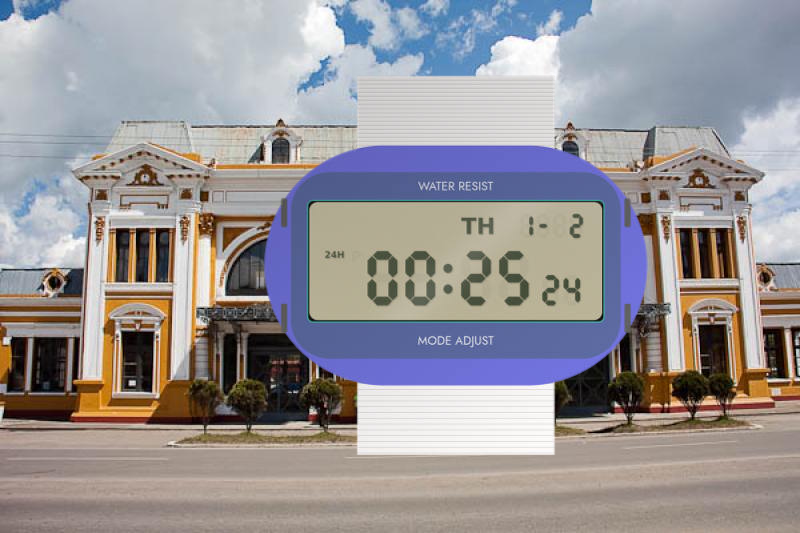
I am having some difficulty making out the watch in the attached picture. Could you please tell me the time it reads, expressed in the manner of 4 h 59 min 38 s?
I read 0 h 25 min 24 s
